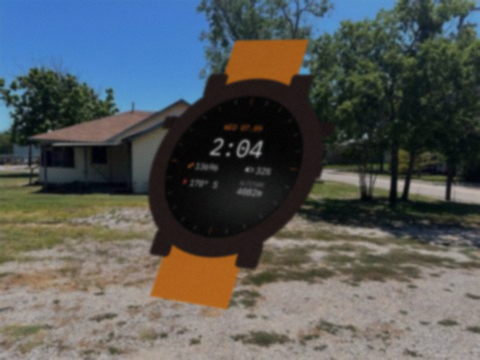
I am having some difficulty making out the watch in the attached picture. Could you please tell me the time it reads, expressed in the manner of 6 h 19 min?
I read 2 h 04 min
